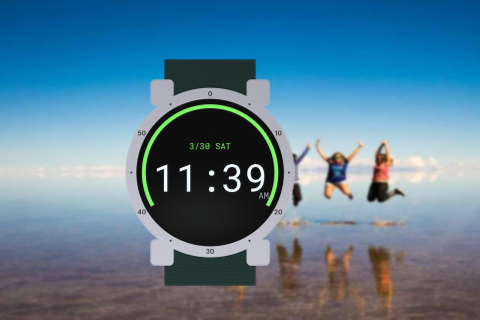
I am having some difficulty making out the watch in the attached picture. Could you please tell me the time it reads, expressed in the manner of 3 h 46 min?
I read 11 h 39 min
